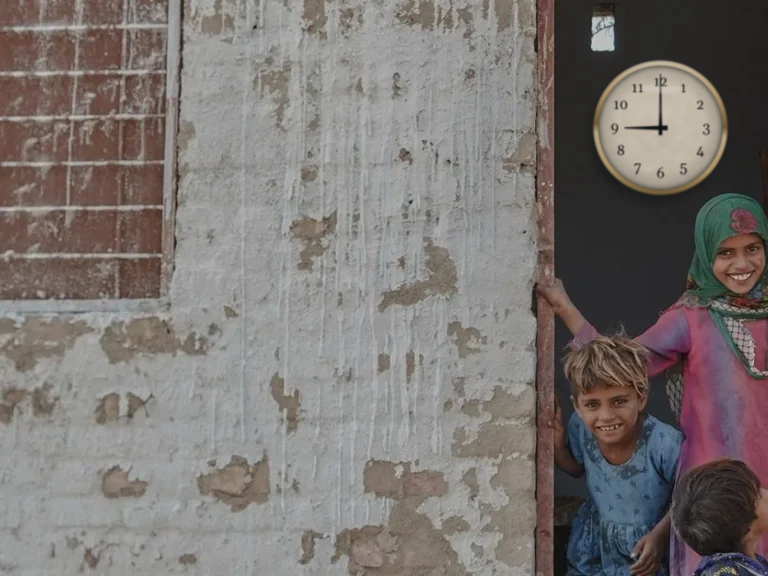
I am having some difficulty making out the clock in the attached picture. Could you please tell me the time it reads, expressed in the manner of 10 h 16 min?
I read 9 h 00 min
